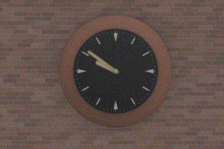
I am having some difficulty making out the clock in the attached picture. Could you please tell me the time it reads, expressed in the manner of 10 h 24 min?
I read 9 h 51 min
